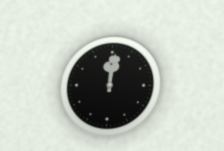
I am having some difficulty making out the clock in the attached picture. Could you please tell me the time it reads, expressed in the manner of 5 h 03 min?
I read 12 h 01 min
